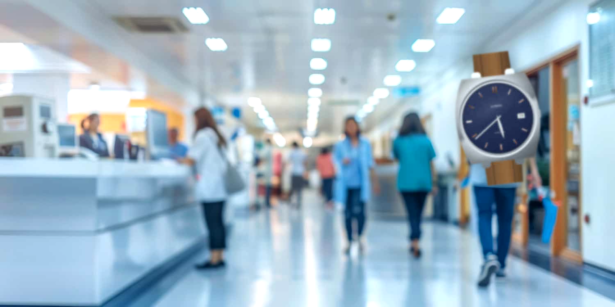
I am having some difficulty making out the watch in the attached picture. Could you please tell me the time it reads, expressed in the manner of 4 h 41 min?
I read 5 h 39 min
